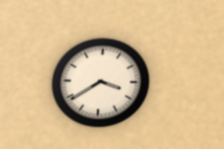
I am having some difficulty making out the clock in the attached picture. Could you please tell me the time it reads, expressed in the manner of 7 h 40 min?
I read 3 h 39 min
